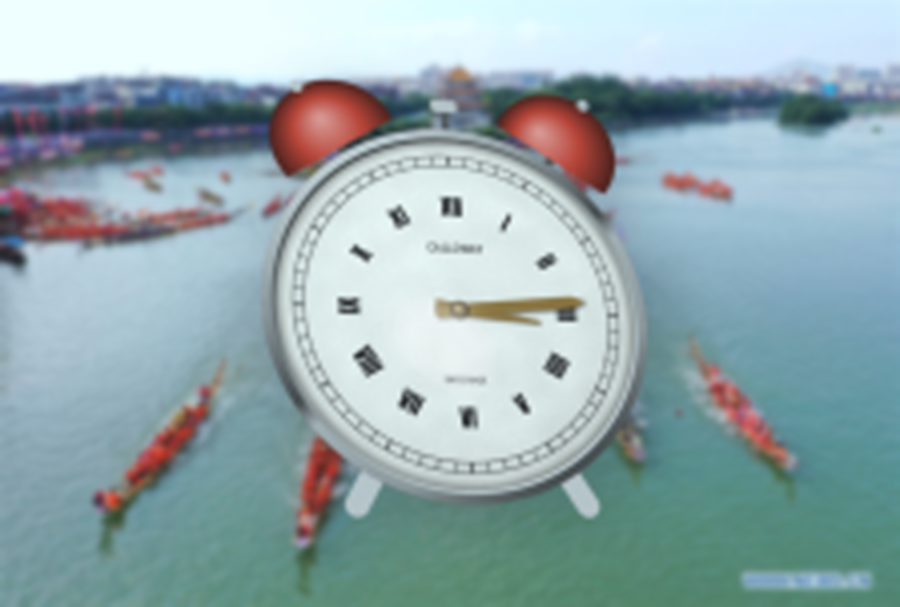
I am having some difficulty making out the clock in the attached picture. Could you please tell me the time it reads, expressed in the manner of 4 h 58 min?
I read 3 h 14 min
